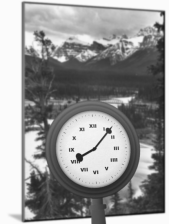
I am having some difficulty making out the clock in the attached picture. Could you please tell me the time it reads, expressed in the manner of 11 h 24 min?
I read 8 h 07 min
